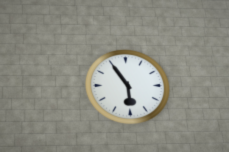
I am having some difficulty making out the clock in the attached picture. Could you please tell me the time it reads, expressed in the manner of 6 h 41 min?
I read 5 h 55 min
